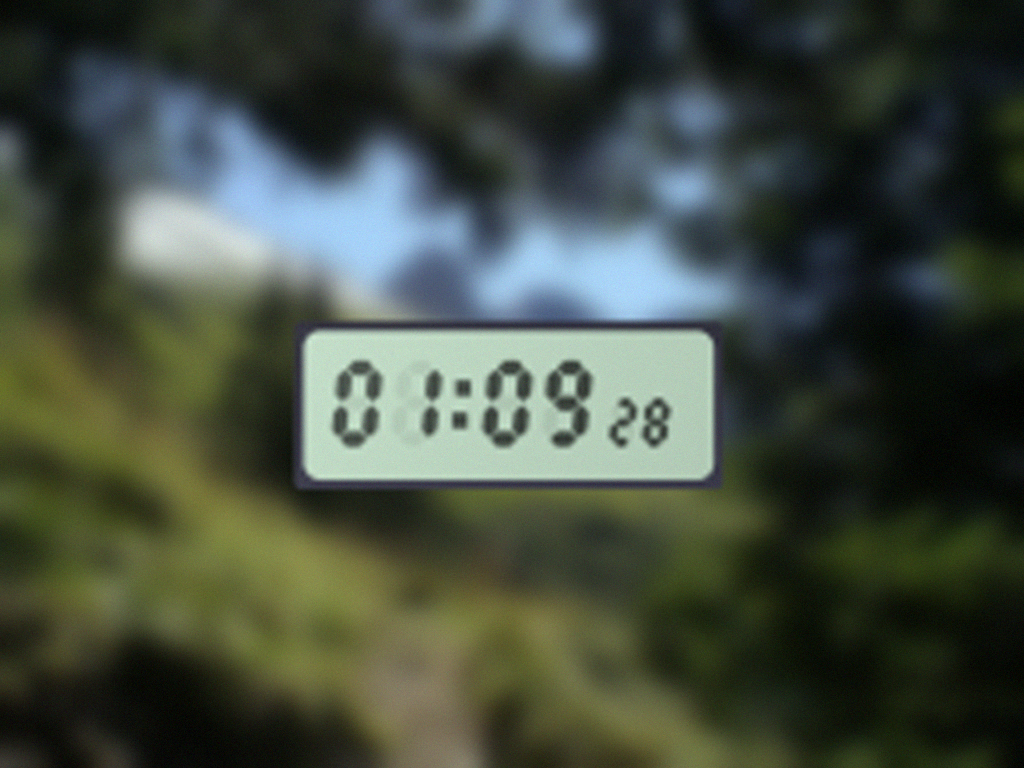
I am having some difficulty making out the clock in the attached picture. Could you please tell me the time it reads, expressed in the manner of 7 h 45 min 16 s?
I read 1 h 09 min 28 s
